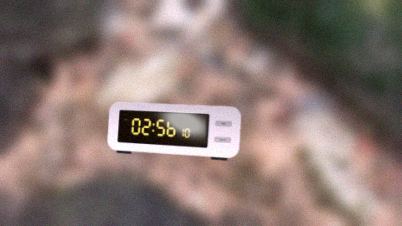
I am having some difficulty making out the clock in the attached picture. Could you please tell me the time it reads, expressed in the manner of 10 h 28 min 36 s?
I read 2 h 56 min 10 s
